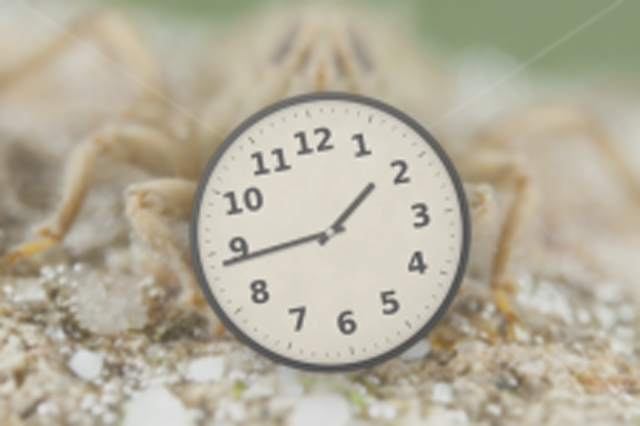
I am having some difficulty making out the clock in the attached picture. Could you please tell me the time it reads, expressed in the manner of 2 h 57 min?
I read 1 h 44 min
